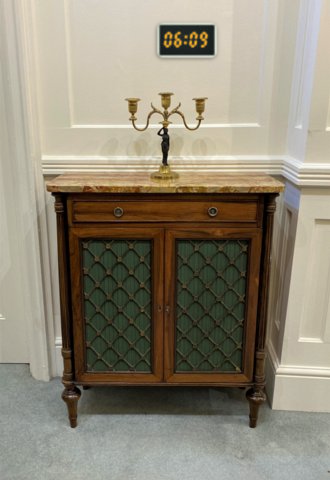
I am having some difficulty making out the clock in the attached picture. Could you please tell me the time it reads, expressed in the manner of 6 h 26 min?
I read 6 h 09 min
